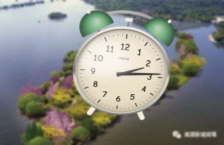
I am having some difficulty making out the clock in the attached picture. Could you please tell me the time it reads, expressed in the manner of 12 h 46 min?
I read 2 h 14 min
